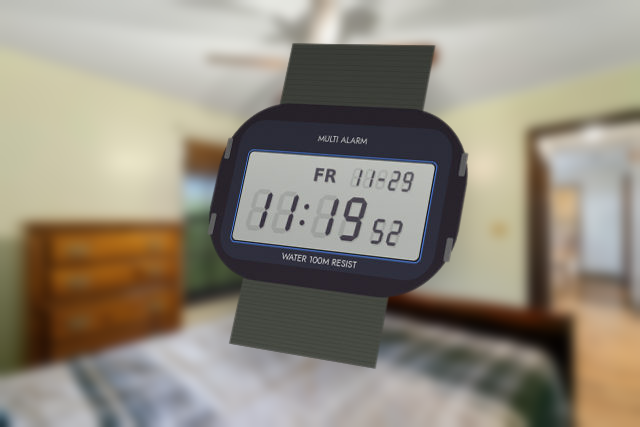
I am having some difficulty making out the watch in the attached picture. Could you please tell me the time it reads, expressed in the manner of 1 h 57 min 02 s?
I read 11 h 19 min 52 s
